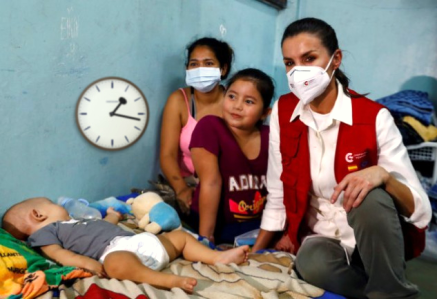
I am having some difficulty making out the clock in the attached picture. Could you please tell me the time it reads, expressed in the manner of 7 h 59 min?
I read 1 h 17 min
